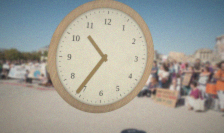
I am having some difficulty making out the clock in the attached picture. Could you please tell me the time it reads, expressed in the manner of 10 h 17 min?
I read 10 h 36 min
